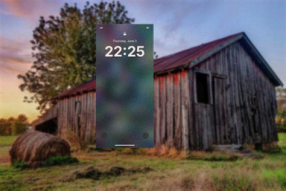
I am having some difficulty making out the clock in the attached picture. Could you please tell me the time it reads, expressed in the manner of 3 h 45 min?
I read 22 h 25 min
